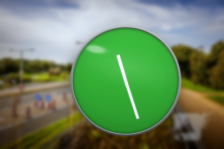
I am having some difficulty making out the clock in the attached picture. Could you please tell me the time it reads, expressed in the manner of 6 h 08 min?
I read 11 h 27 min
